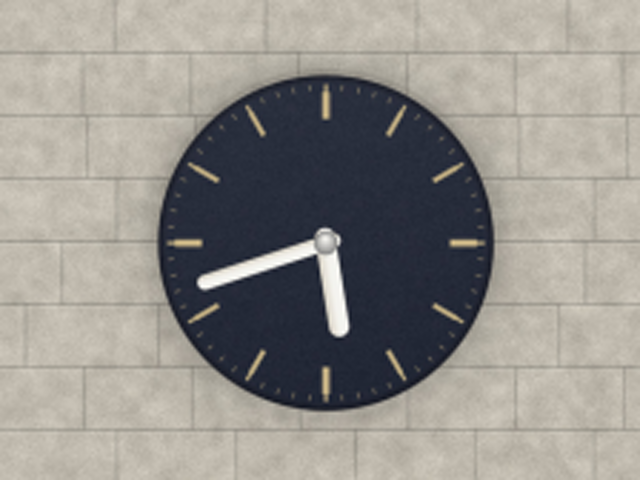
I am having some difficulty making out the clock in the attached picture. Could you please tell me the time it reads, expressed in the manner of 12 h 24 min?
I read 5 h 42 min
